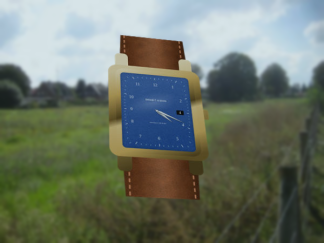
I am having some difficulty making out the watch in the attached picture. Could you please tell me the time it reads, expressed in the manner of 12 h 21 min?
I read 4 h 19 min
